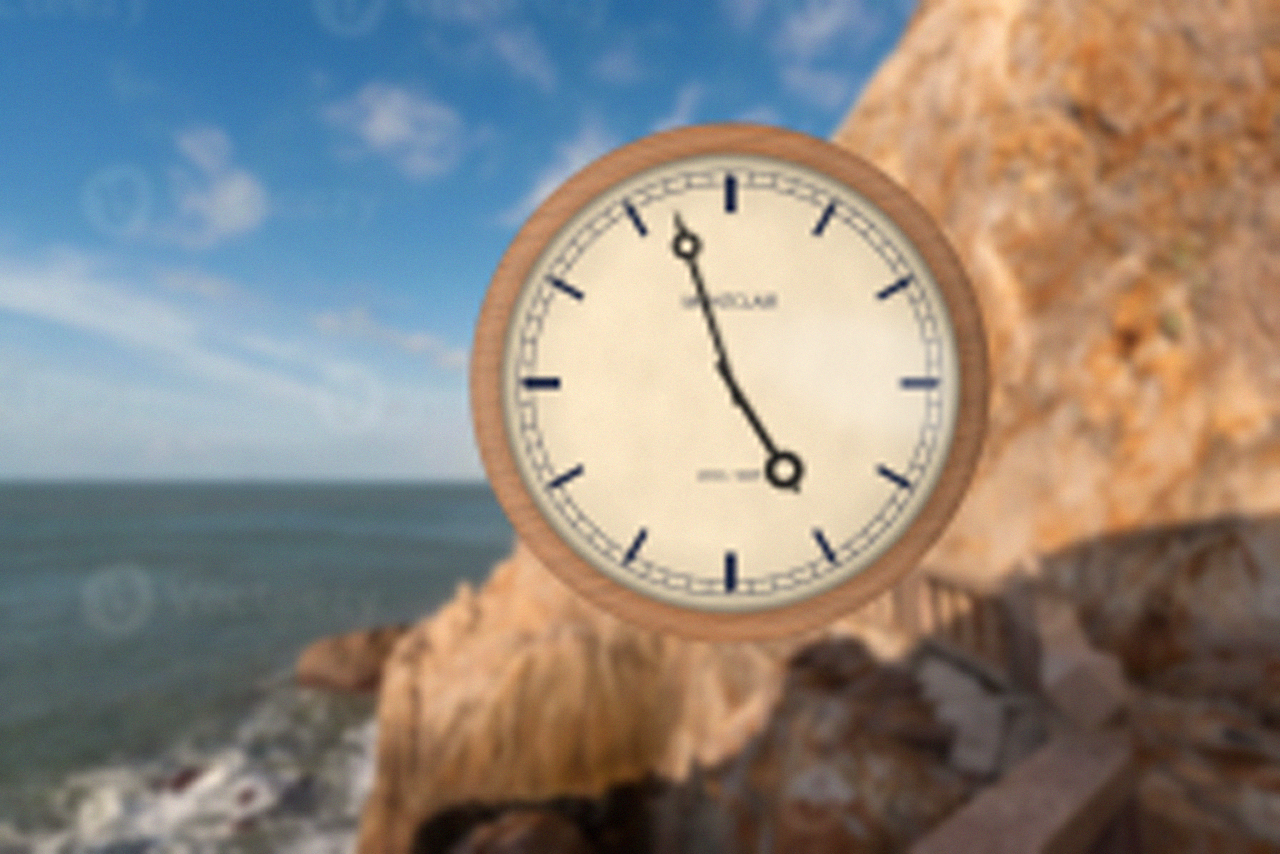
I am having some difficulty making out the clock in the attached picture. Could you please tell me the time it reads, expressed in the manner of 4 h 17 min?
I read 4 h 57 min
